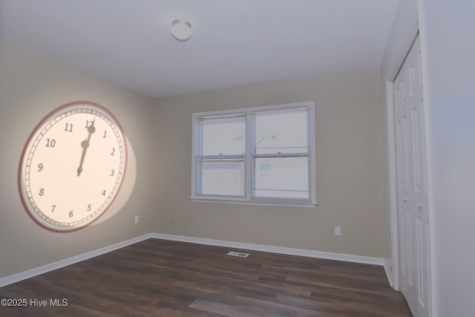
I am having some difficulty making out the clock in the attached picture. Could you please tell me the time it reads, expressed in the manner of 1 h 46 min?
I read 12 h 01 min
